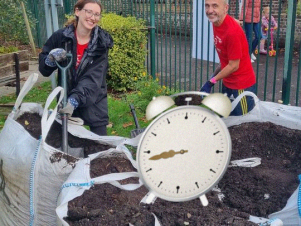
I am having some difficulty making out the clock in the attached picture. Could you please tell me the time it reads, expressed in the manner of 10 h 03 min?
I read 8 h 43 min
